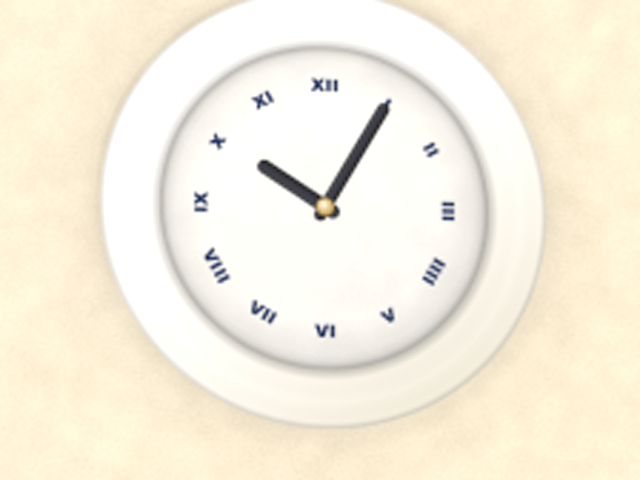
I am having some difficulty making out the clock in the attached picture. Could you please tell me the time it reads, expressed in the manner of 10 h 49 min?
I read 10 h 05 min
